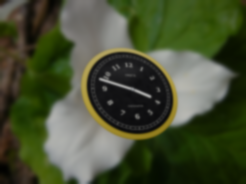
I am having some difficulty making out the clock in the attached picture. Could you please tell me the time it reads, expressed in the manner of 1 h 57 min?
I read 3 h 48 min
